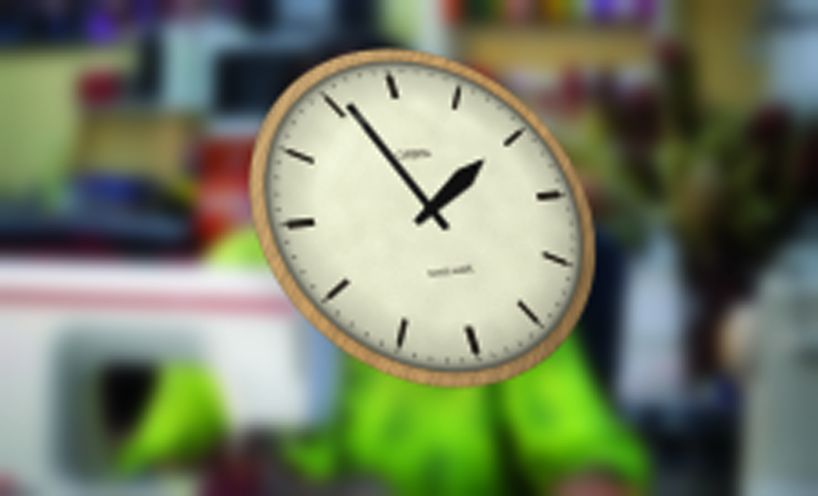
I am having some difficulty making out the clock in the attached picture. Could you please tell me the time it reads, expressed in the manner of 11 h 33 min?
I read 1 h 56 min
